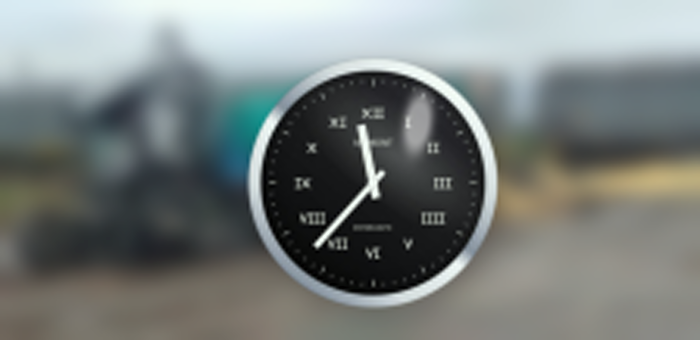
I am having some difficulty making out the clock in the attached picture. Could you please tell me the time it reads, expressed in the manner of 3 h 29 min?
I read 11 h 37 min
